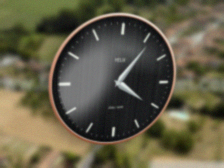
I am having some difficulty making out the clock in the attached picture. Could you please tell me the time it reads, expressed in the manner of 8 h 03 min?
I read 4 h 06 min
